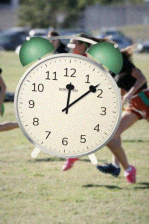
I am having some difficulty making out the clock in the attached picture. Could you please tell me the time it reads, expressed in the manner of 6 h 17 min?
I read 12 h 08 min
